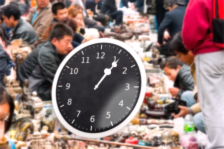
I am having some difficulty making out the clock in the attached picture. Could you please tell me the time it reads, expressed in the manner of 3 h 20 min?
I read 1 h 06 min
